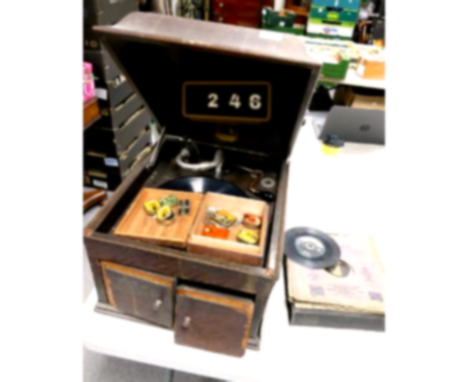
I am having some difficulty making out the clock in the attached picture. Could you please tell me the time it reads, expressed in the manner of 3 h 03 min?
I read 2 h 46 min
